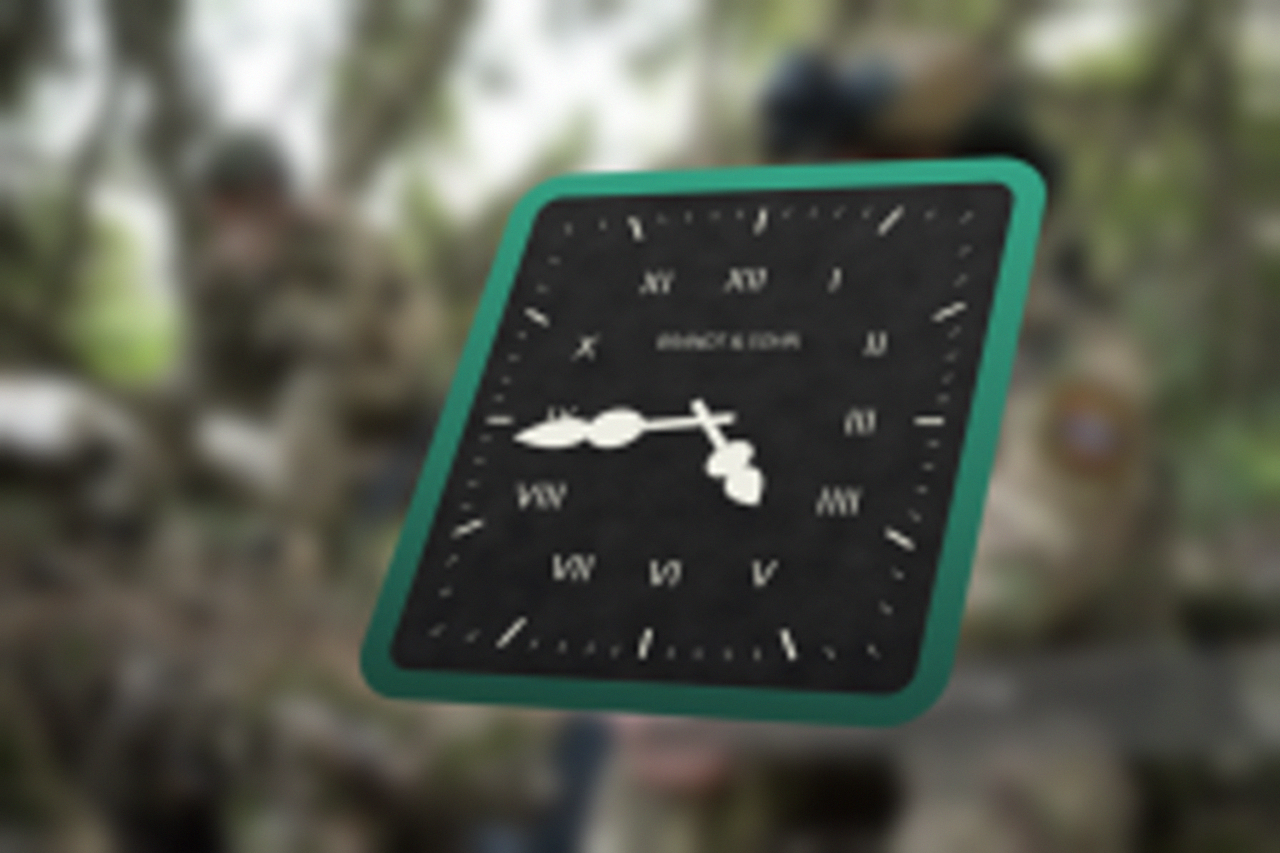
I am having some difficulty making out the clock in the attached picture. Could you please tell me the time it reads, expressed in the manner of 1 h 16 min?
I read 4 h 44 min
